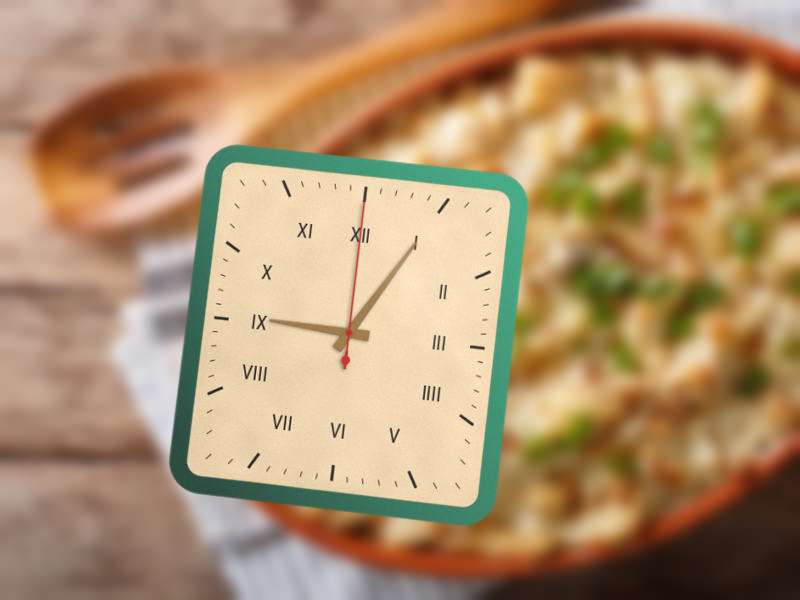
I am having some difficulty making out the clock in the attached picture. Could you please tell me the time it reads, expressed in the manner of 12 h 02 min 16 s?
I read 9 h 05 min 00 s
